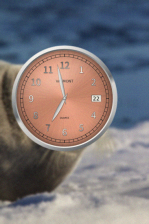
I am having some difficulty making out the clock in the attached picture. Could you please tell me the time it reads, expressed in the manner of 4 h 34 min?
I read 6 h 58 min
